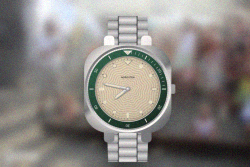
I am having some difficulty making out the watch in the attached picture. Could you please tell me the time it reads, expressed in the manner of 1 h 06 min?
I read 7 h 47 min
